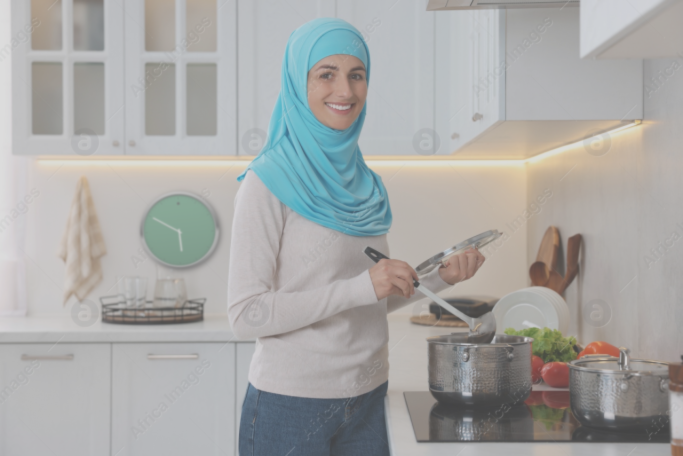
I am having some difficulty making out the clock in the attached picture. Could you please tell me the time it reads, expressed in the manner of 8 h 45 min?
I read 5 h 50 min
